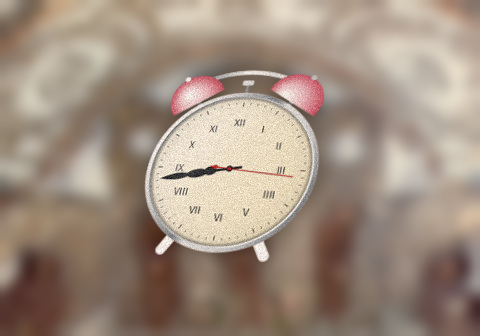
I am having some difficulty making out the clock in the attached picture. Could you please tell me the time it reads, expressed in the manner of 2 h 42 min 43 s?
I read 8 h 43 min 16 s
